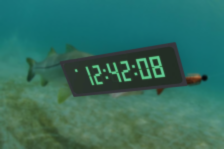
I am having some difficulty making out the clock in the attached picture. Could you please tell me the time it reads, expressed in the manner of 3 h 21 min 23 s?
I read 12 h 42 min 08 s
